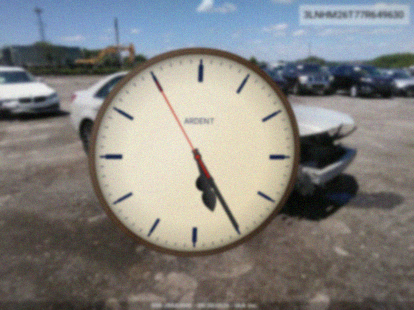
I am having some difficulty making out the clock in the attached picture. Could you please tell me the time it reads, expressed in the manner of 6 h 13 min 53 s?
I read 5 h 24 min 55 s
